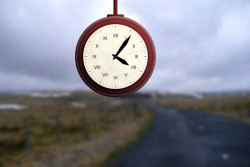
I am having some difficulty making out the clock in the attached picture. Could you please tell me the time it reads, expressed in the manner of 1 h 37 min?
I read 4 h 06 min
